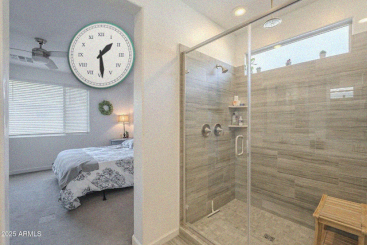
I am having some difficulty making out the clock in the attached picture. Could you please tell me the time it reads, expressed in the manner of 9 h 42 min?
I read 1 h 29 min
